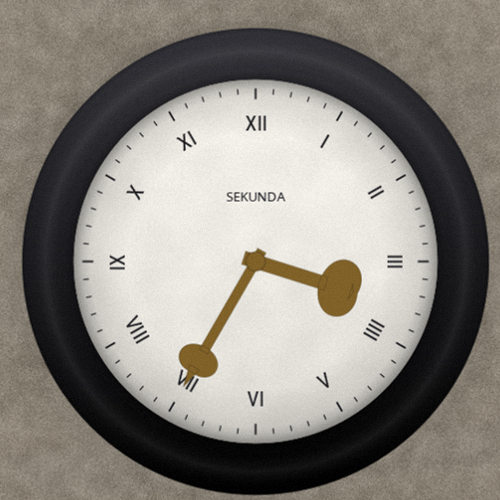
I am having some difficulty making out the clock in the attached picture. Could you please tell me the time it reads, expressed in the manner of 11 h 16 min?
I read 3 h 35 min
